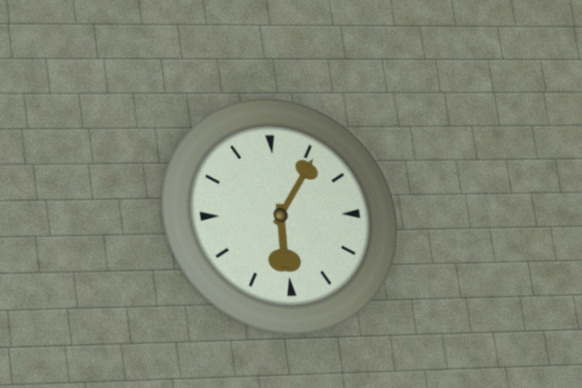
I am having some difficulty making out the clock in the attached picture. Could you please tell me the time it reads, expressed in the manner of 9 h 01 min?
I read 6 h 06 min
